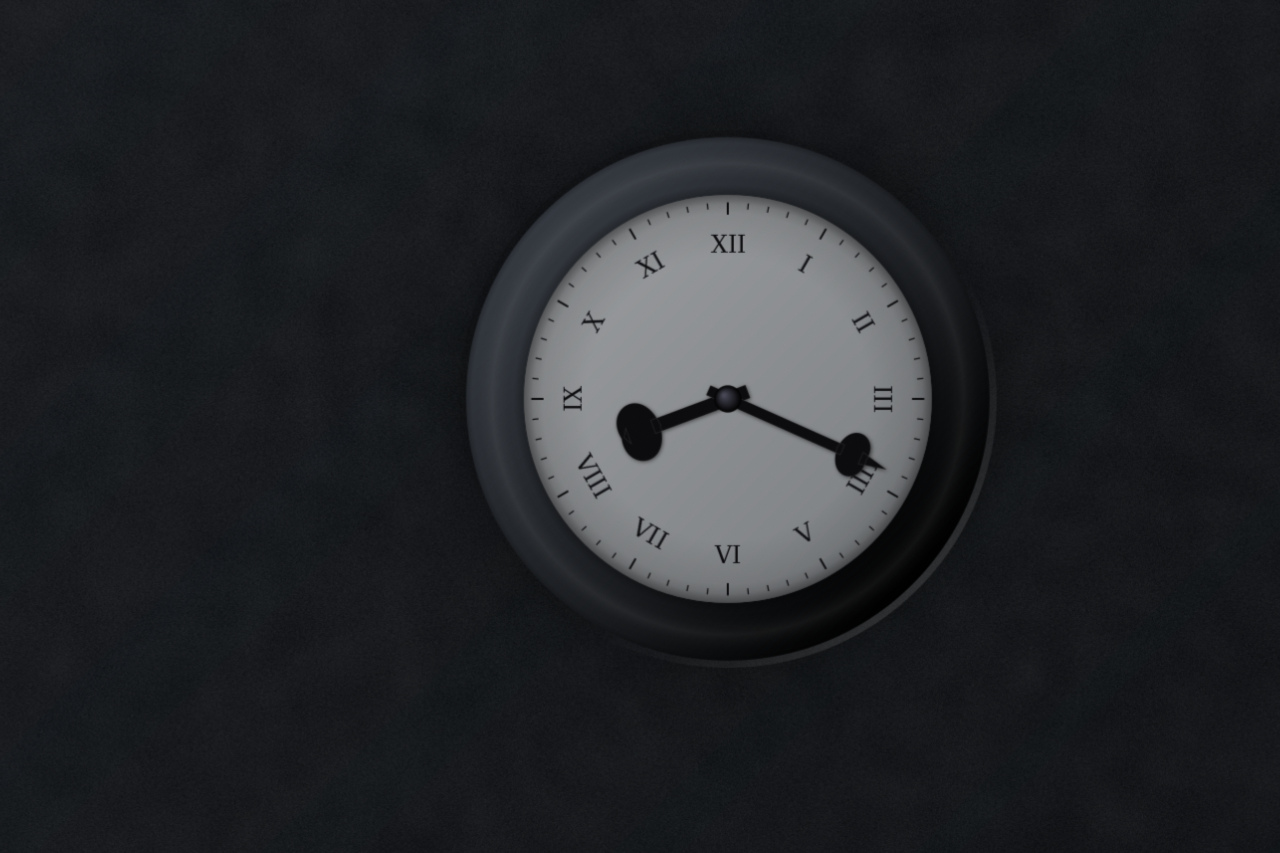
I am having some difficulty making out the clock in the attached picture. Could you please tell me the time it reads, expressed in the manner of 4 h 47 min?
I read 8 h 19 min
